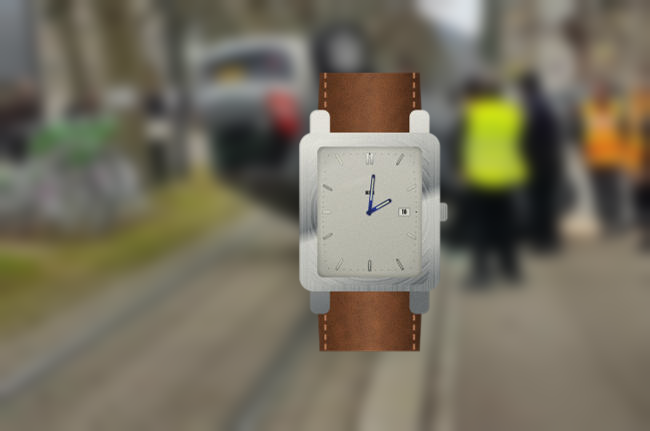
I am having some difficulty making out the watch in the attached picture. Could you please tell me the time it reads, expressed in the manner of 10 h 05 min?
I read 2 h 01 min
